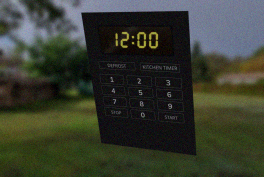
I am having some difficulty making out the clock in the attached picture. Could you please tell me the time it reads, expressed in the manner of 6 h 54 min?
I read 12 h 00 min
